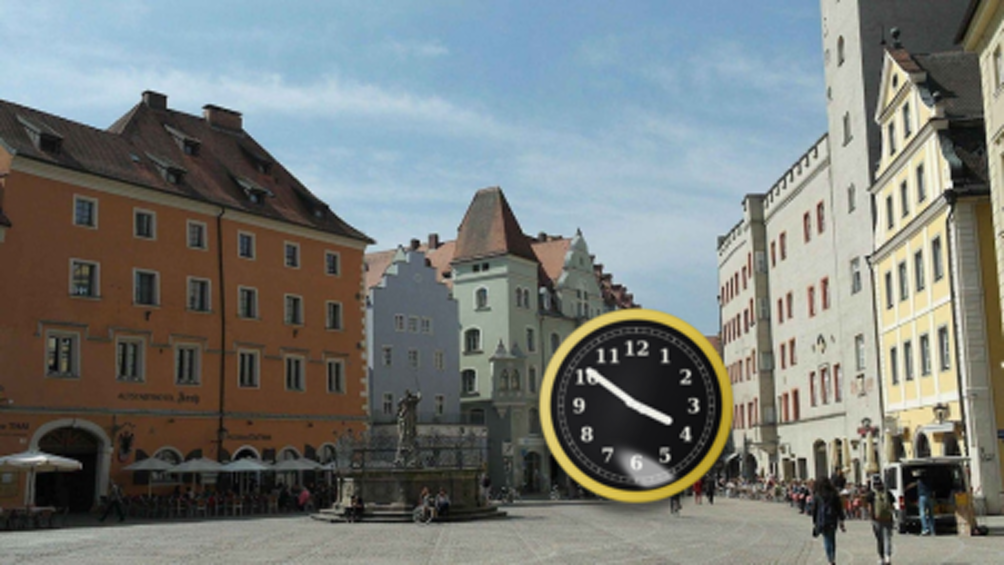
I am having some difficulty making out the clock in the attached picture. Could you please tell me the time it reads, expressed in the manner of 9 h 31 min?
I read 3 h 51 min
